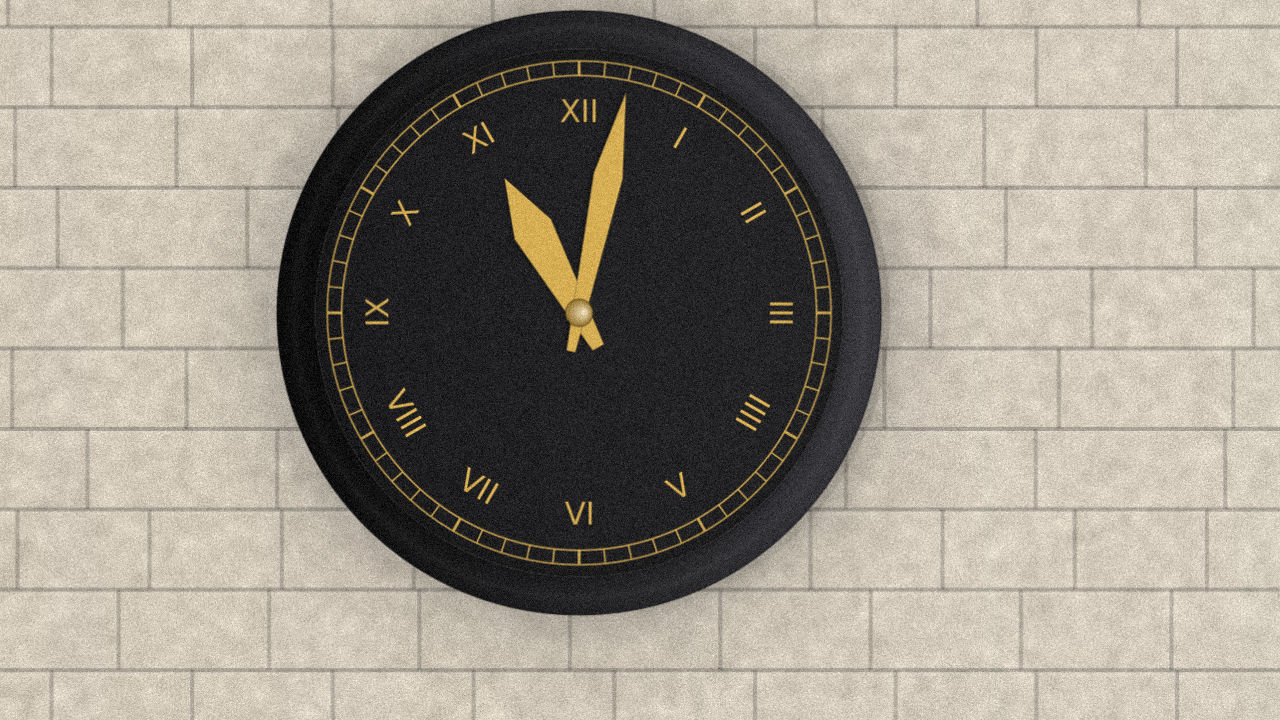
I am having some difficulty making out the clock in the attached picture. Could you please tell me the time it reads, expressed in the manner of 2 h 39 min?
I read 11 h 02 min
